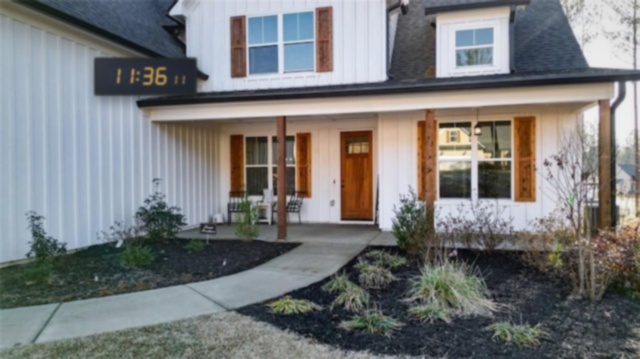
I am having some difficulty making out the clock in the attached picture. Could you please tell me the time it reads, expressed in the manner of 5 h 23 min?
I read 11 h 36 min
